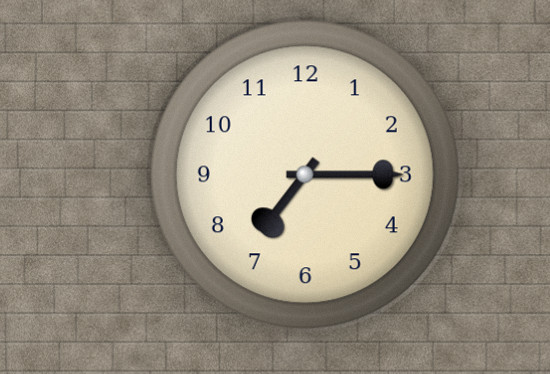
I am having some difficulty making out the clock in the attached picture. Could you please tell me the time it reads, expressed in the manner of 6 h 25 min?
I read 7 h 15 min
